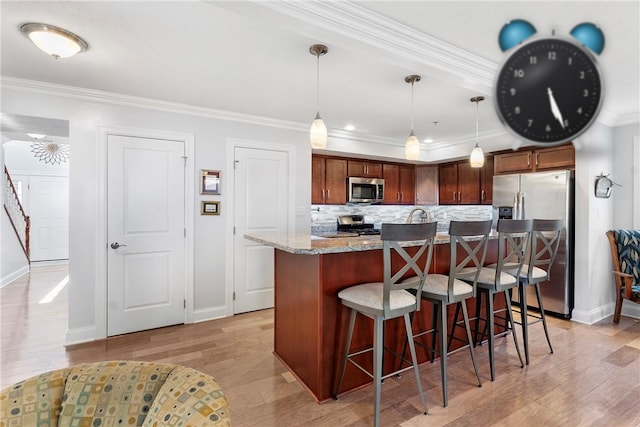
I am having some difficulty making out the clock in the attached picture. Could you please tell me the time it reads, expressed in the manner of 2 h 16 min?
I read 5 h 26 min
